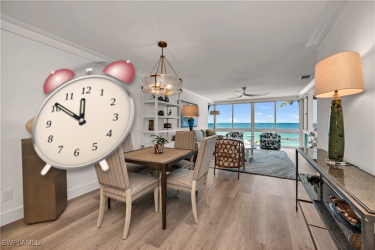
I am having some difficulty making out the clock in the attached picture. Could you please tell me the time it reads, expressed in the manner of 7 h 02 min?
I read 11 h 51 min
